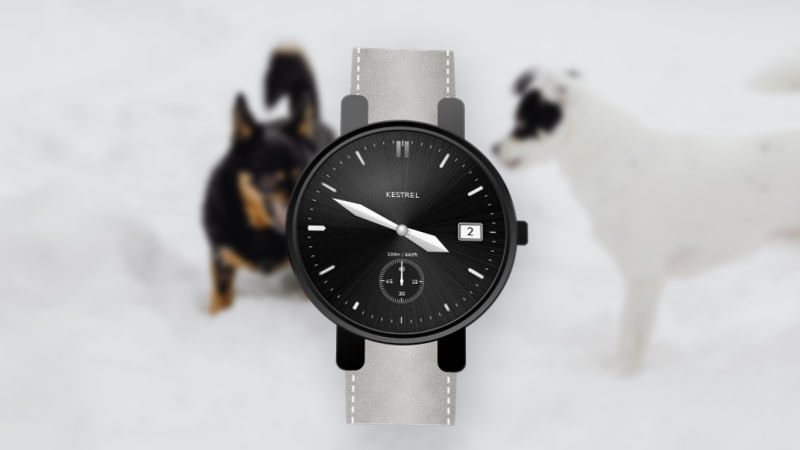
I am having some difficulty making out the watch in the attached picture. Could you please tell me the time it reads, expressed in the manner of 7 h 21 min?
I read 3 h 49 min
